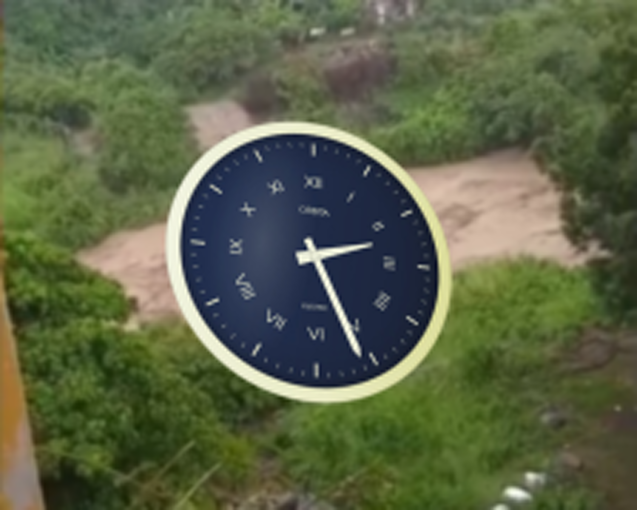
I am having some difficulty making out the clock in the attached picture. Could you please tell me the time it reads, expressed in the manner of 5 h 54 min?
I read 2 h 26 min
